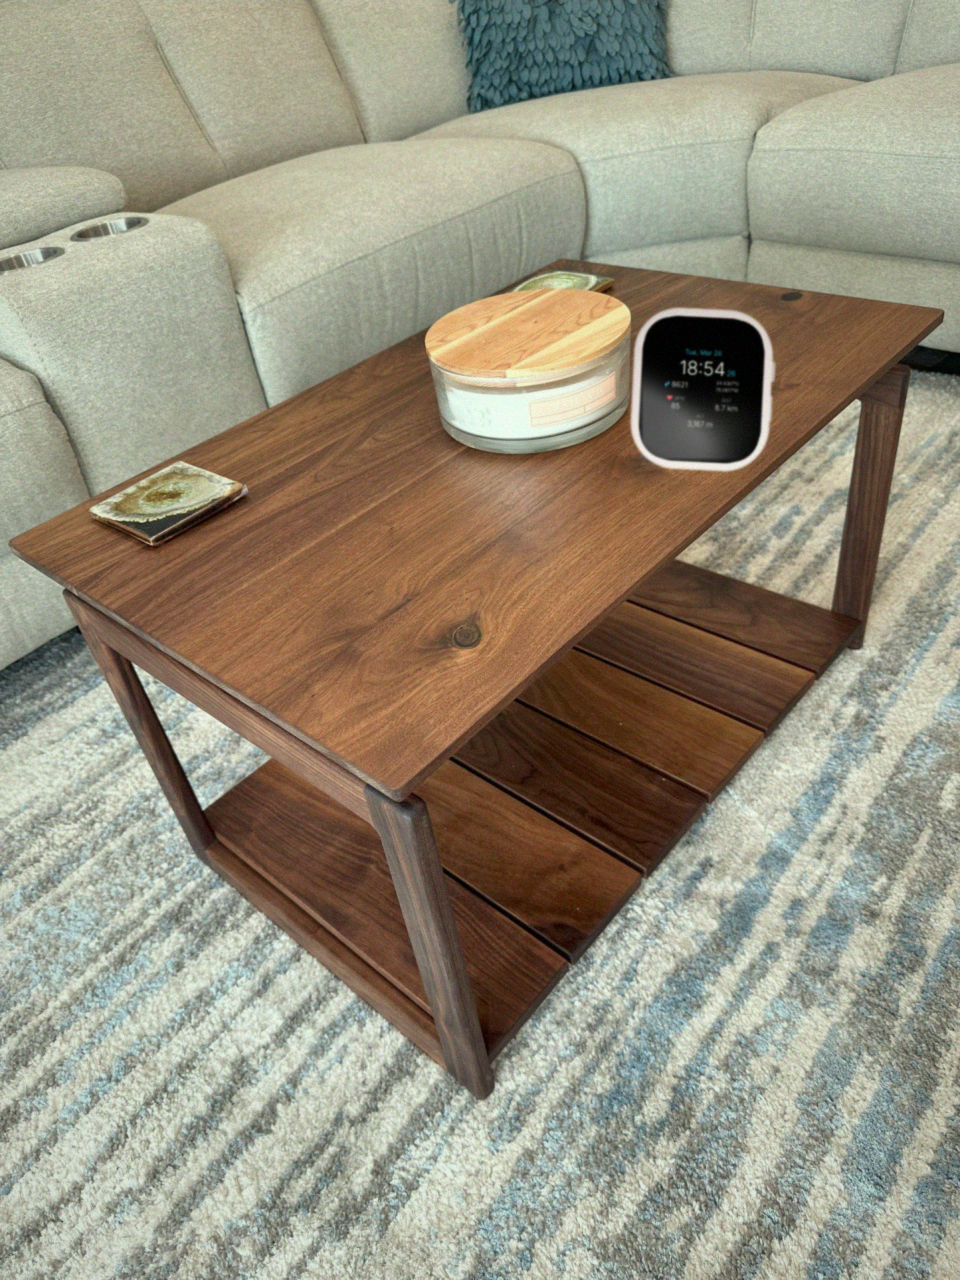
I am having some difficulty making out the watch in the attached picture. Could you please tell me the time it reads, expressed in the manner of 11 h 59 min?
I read 18 h 54 min
